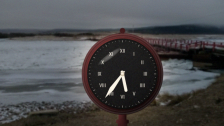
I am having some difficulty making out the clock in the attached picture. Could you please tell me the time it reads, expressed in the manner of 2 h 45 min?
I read 5 h 36 min
